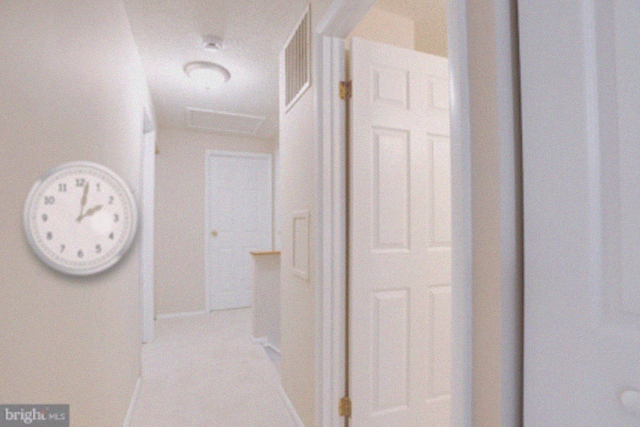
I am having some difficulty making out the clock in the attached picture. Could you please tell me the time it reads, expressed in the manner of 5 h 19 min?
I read 2 h 02 min
